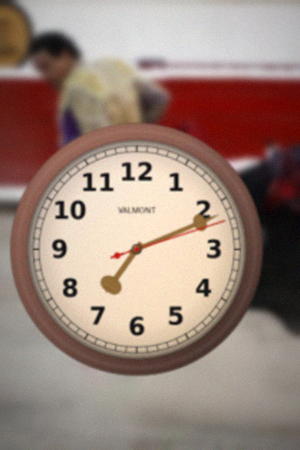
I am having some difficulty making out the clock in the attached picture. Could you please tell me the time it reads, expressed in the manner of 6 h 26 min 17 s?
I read 7 h 11 min 12 s
